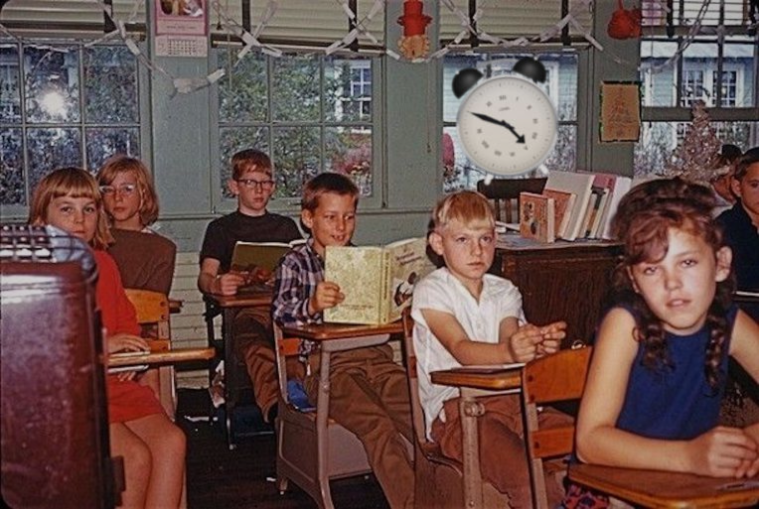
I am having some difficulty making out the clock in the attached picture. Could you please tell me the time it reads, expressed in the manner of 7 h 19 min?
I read 4 h 50 min
